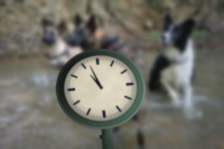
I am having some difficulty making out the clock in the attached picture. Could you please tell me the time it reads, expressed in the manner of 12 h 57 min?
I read 10 h 57 min
